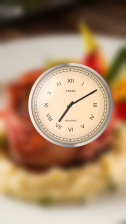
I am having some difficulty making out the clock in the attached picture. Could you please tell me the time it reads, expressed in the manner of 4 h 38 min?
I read 7 h 10 min
